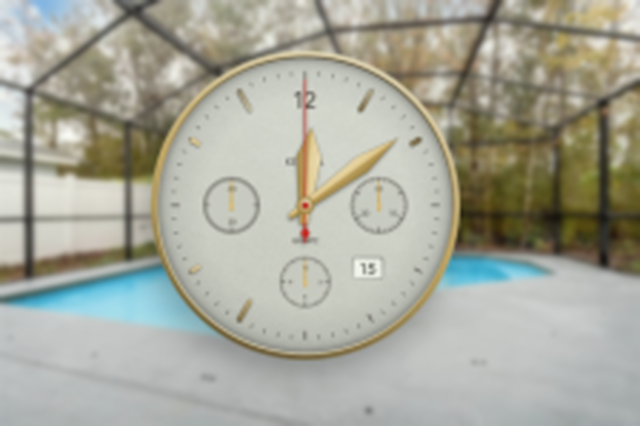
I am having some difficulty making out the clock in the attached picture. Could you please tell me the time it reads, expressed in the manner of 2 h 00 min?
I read 12 h 09 min
